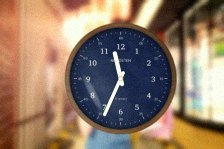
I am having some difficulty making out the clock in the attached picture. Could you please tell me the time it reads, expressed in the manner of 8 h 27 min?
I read 11 h 34 min
